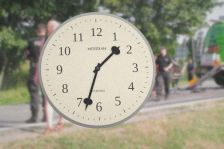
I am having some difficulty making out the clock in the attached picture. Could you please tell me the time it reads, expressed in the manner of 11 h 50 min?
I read 1 h 33 min
